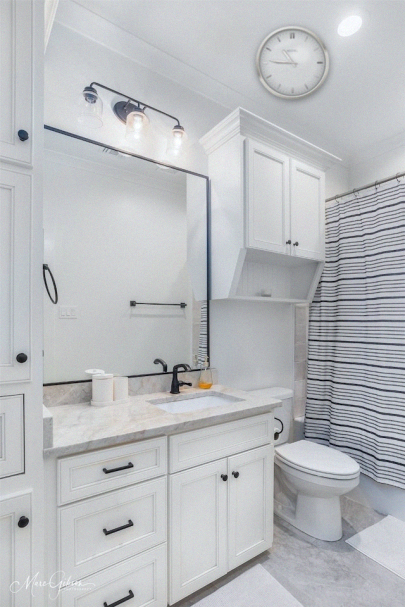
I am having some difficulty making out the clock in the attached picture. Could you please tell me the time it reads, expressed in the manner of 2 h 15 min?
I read 10 h 46 min
